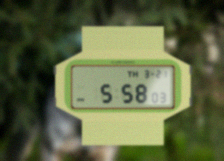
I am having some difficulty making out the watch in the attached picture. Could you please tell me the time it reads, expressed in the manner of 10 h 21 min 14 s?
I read 5 h 58 min 03 s
